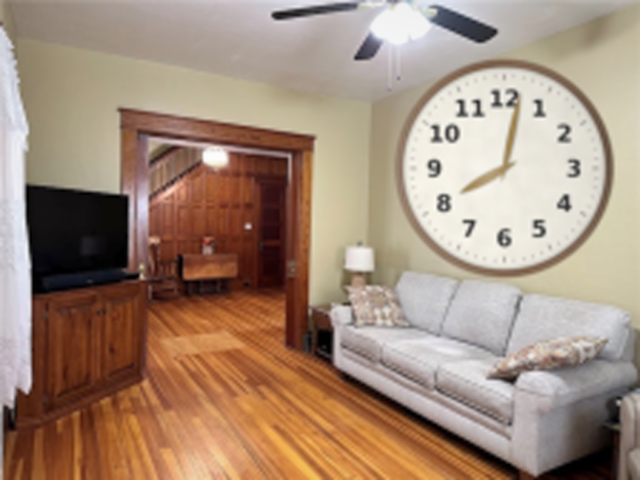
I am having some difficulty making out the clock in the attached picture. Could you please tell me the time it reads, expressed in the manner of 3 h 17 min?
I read 8 h 02 min
